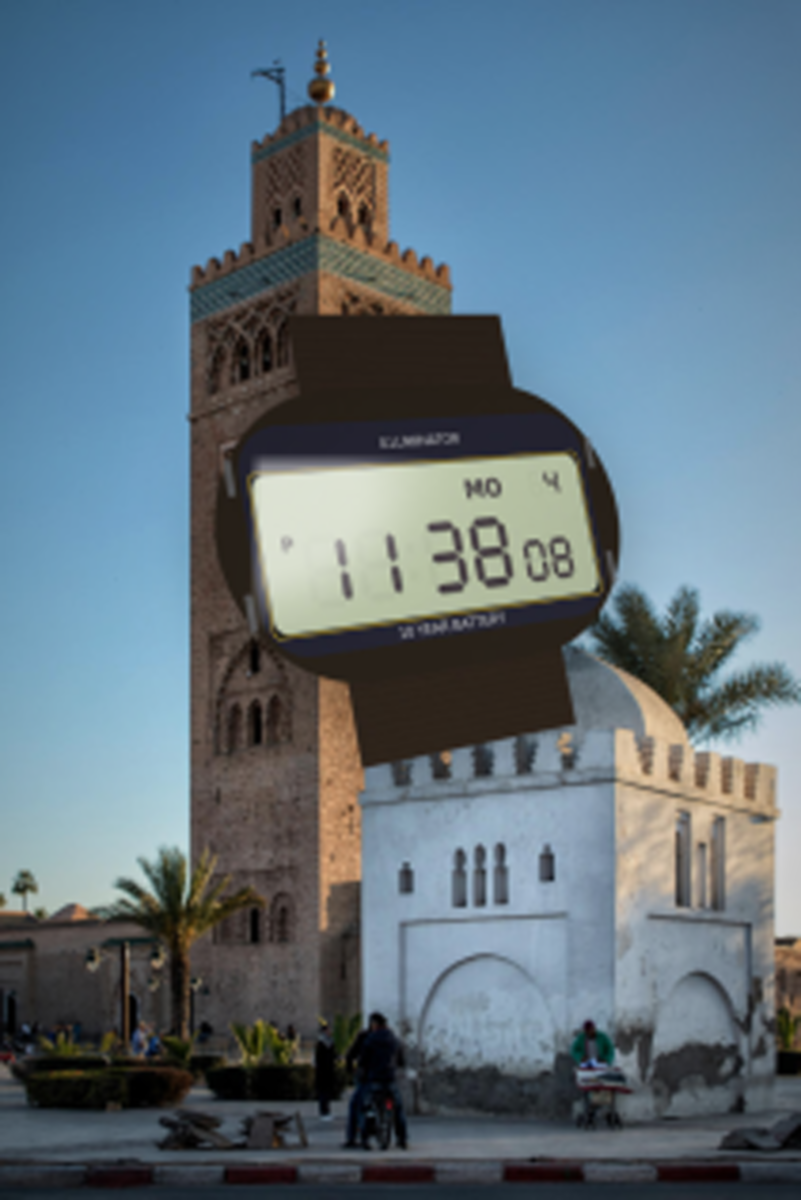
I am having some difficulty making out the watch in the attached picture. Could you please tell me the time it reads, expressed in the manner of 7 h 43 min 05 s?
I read 11 h 38 min 08 s
